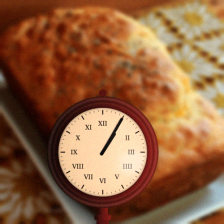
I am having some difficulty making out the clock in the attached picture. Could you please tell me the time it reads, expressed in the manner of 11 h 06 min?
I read 1 h 05 min
